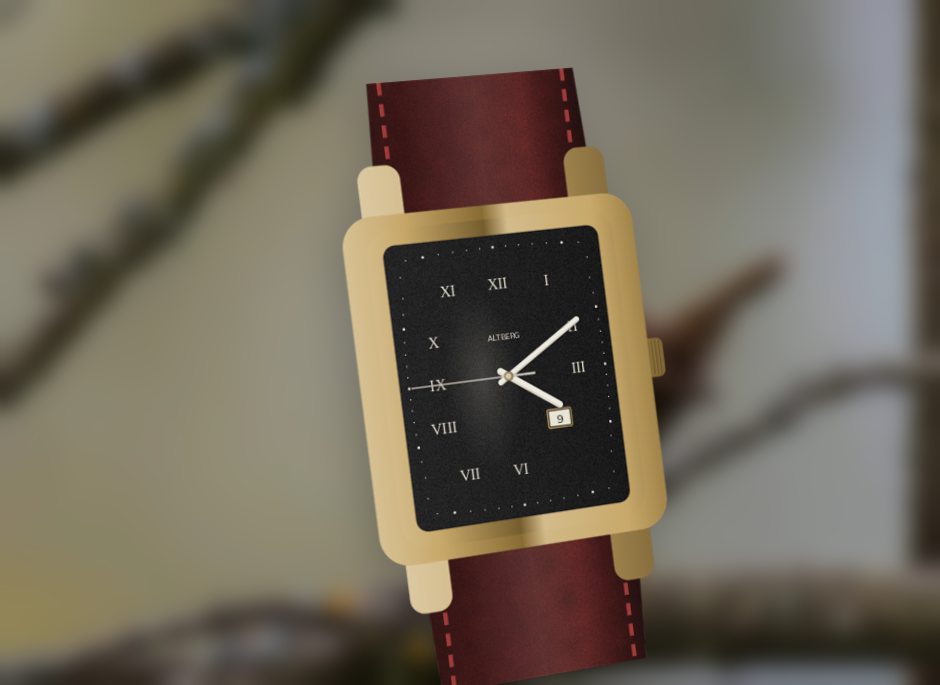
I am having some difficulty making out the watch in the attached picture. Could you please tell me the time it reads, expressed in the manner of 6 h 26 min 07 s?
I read 4 h 09 min 45 s
